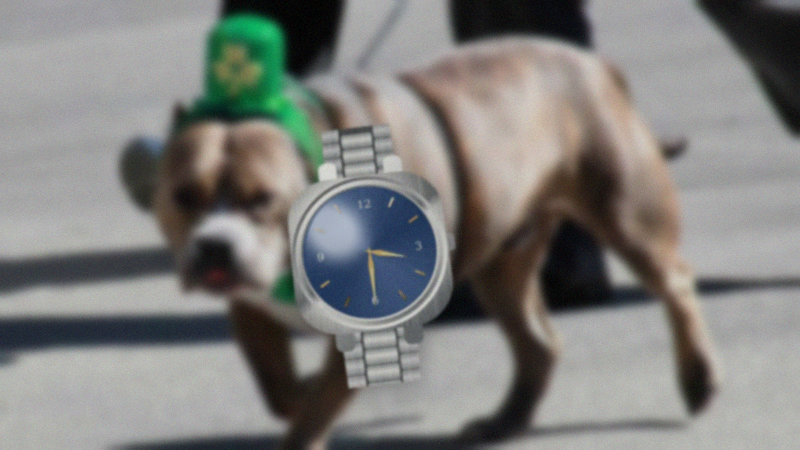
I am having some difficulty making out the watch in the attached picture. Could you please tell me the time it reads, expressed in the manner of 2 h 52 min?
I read 3 h 30 min
